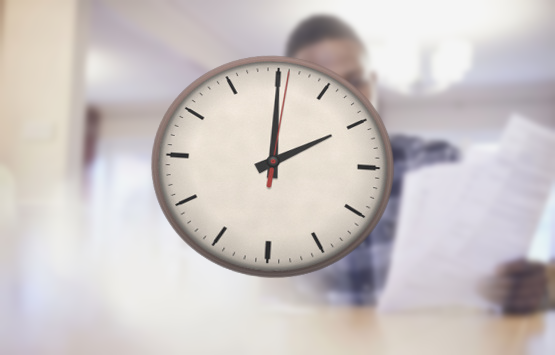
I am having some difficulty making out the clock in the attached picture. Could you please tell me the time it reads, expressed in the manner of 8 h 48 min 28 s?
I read 2 h 00 min 01 s
